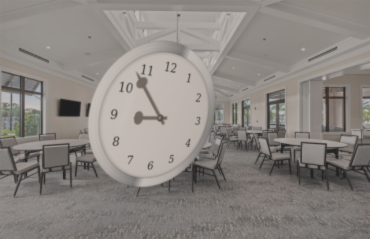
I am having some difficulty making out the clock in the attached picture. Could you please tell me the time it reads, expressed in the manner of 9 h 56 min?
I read 8 h 53 min
